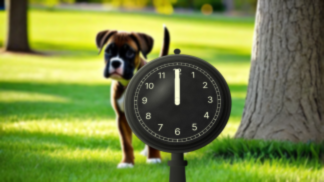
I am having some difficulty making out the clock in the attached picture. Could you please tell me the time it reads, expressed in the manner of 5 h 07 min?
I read 12 h 00 min
